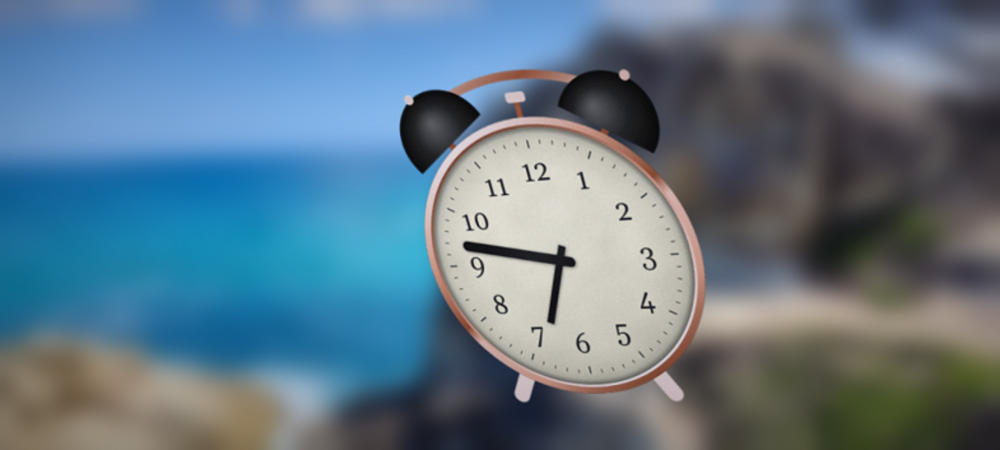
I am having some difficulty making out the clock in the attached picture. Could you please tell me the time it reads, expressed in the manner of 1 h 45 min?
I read 6 h 47 min
